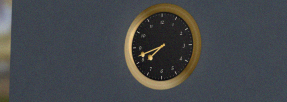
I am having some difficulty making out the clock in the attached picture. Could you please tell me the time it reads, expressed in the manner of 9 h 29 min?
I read 7 h 42 min
